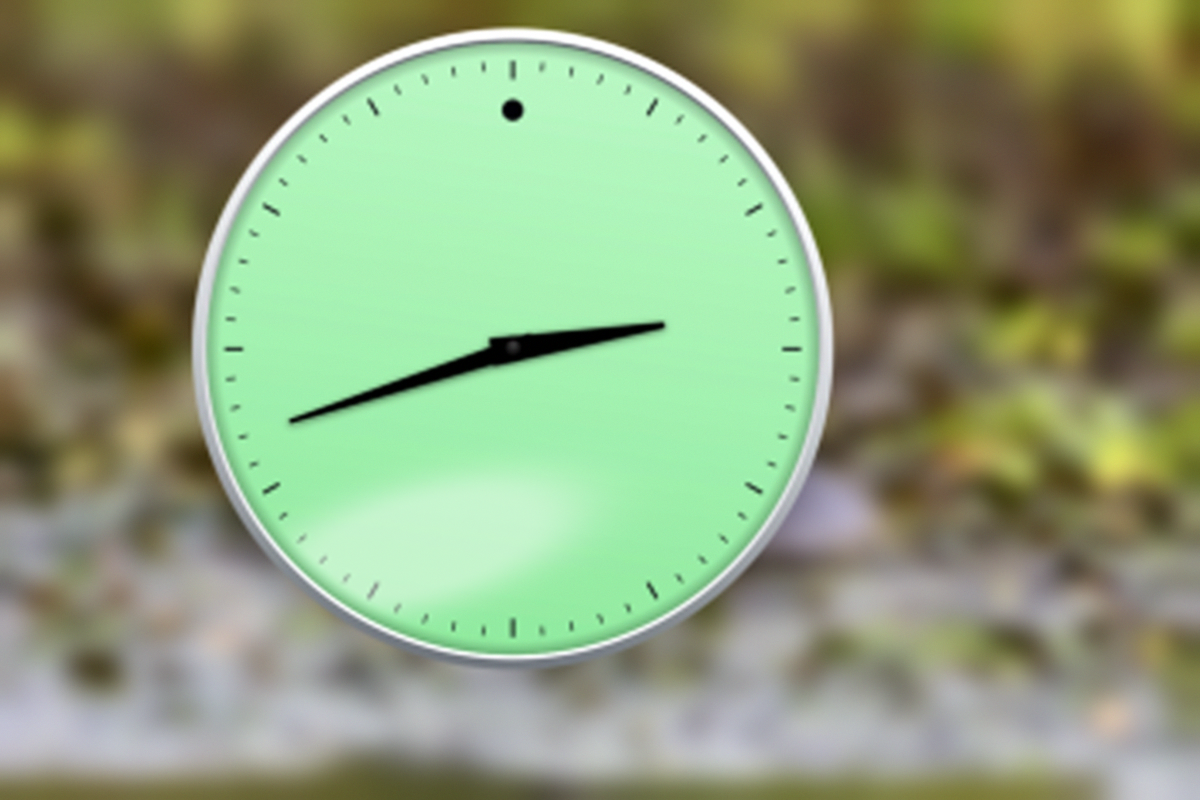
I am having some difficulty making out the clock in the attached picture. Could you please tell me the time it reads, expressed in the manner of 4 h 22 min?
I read 2 h 42 min
